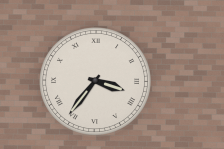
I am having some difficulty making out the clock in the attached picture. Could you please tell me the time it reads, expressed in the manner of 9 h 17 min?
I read 3 h 36 min
